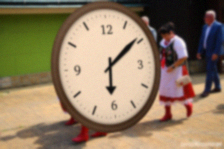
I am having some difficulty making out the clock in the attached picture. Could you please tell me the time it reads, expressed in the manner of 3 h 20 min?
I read 6 h 09 min
